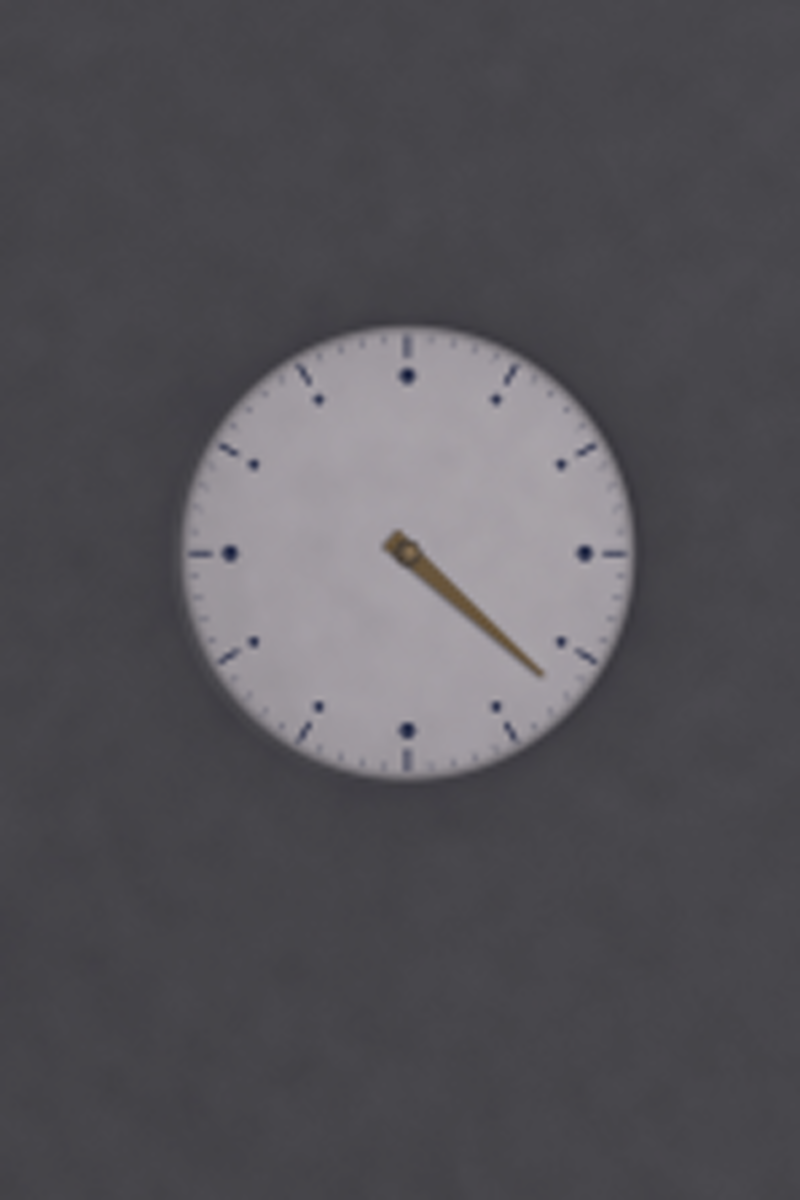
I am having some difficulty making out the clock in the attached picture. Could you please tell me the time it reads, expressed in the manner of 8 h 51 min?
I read 4 h 22 min
